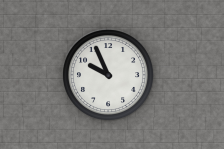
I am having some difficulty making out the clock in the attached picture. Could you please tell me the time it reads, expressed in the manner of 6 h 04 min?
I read 9 h 56 min
